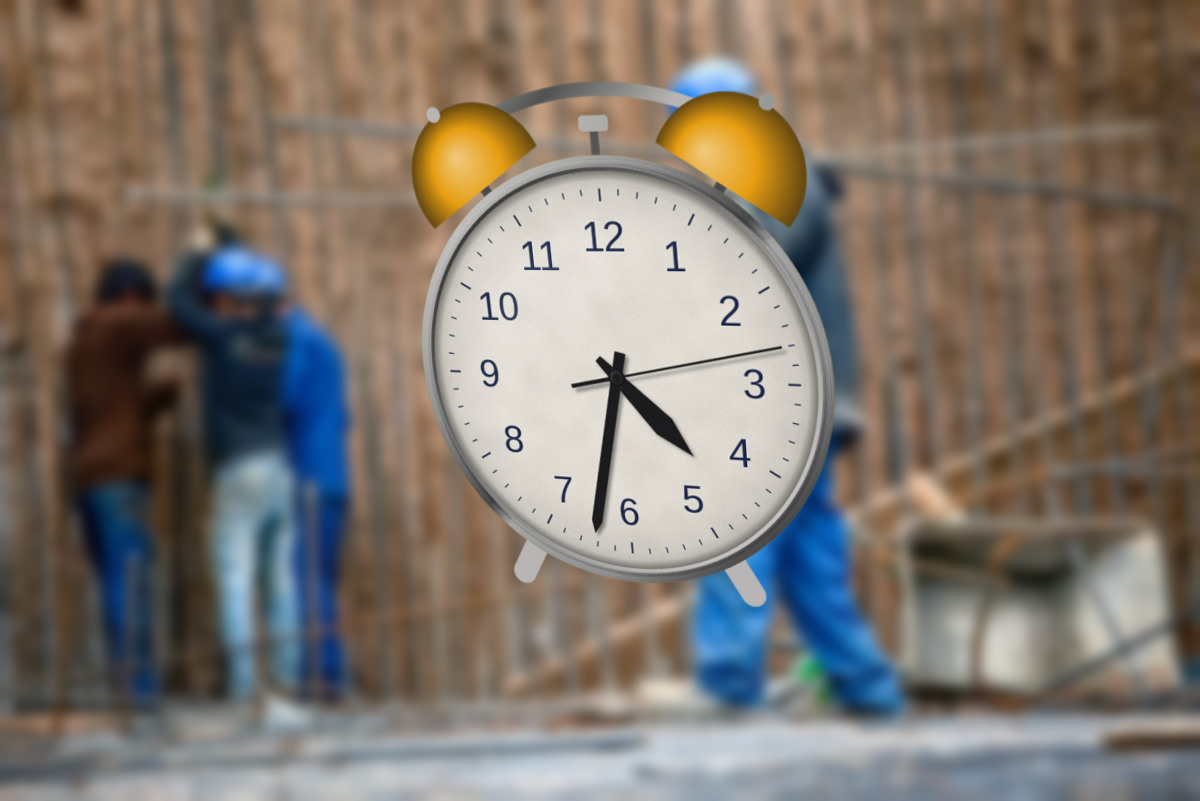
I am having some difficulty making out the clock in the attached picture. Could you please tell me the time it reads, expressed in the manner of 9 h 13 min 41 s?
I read 4 h 32 min 13 s
